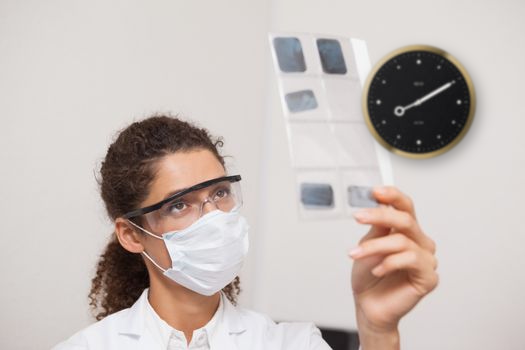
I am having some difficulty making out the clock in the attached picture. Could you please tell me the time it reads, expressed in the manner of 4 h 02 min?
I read 8 h 10 min
